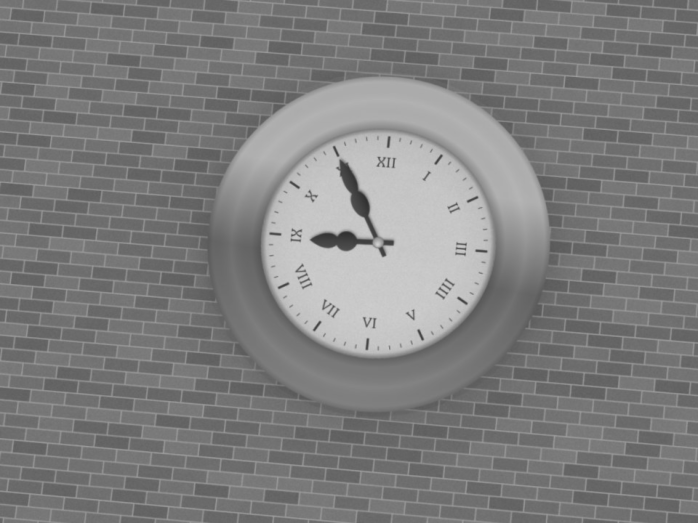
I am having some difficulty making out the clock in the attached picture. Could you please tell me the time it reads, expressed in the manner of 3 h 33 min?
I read 8 h 55 min
